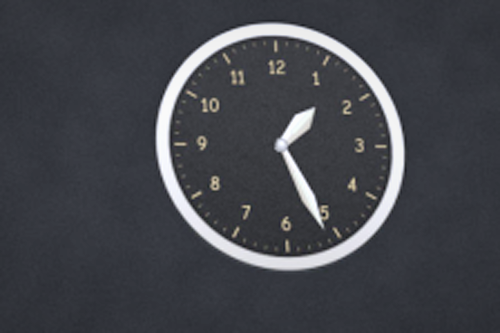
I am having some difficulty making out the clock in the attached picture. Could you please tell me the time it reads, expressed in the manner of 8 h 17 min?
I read 1 h 26 min
